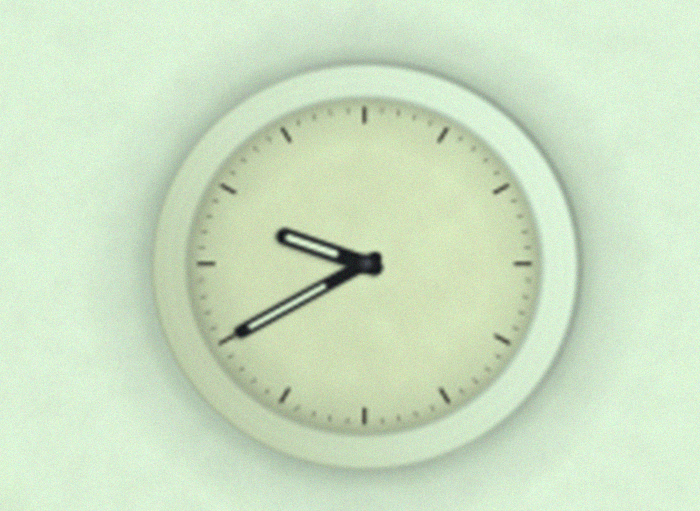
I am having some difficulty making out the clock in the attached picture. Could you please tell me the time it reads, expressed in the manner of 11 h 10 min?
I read 9 h 40 min
